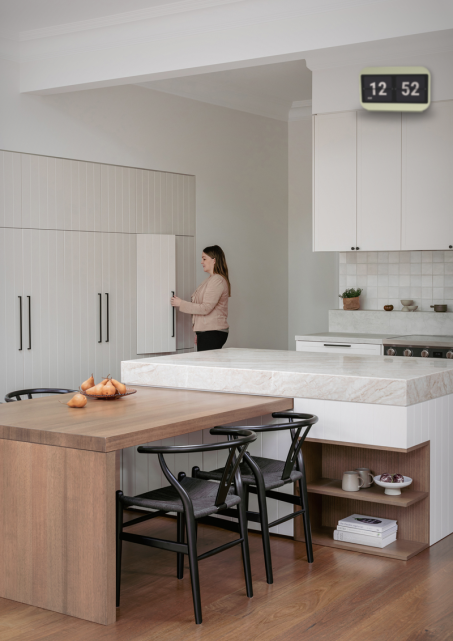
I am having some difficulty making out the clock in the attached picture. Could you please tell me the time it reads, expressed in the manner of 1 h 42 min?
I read 12 h 52 min
